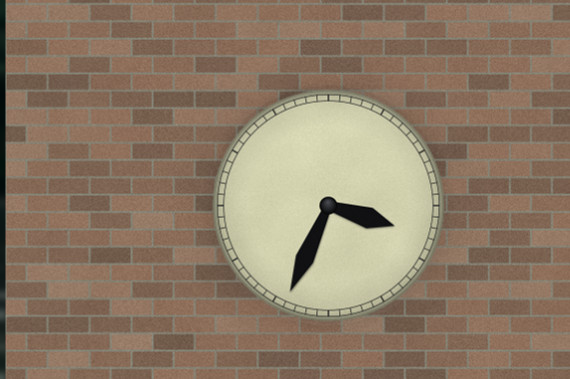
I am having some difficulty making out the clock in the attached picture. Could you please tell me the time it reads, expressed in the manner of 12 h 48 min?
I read 3 h 34 min
